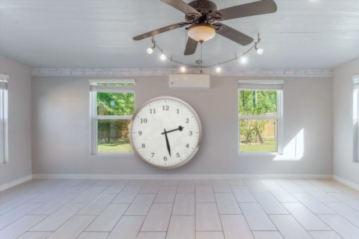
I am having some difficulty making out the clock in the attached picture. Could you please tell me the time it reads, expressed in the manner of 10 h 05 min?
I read 2 h 28 min
